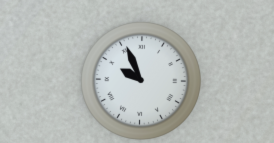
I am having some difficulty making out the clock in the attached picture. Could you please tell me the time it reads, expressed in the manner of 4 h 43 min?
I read 9 h 56 min
